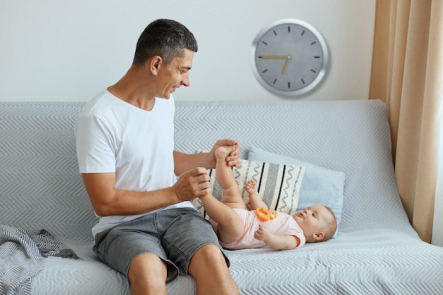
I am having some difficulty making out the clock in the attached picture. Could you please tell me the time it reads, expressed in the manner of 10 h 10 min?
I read 6 h 45 min
